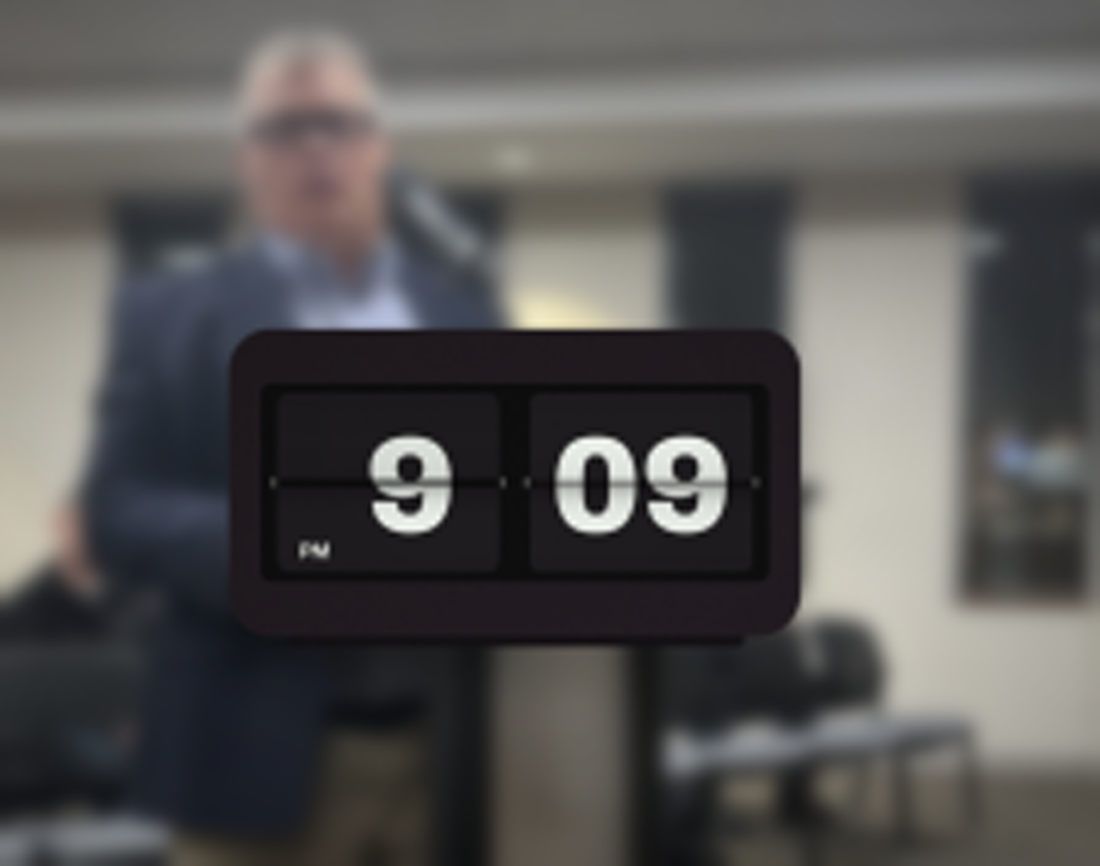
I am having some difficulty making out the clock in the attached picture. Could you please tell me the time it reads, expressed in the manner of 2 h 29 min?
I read 9 h 09 min
